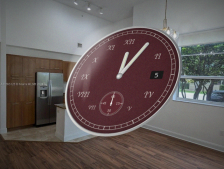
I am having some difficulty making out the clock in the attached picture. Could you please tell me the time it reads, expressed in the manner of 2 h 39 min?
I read 12 h 05 min
